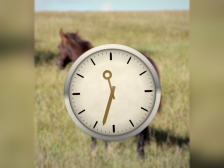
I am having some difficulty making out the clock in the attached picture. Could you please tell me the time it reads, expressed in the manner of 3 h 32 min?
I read 11 h 33 min
